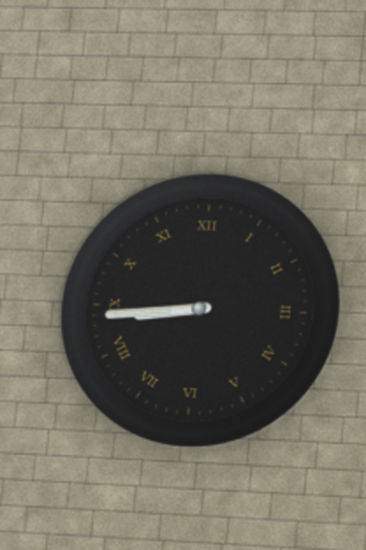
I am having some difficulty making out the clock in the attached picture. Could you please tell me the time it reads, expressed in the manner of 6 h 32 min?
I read 8 h 44 min
